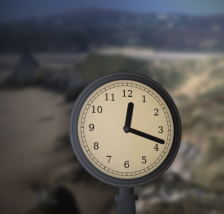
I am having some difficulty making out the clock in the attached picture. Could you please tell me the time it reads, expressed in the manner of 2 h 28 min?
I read 12 h 18 min
